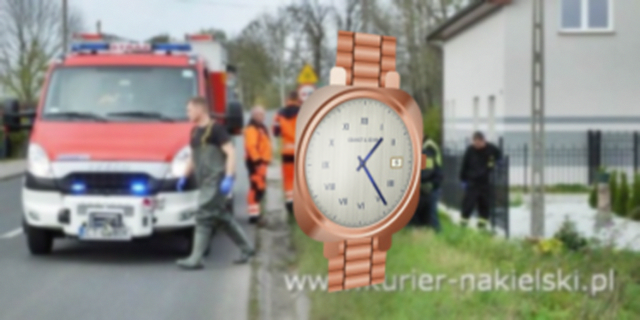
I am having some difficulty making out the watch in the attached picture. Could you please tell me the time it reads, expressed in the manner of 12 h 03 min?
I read 1 h 24 min
